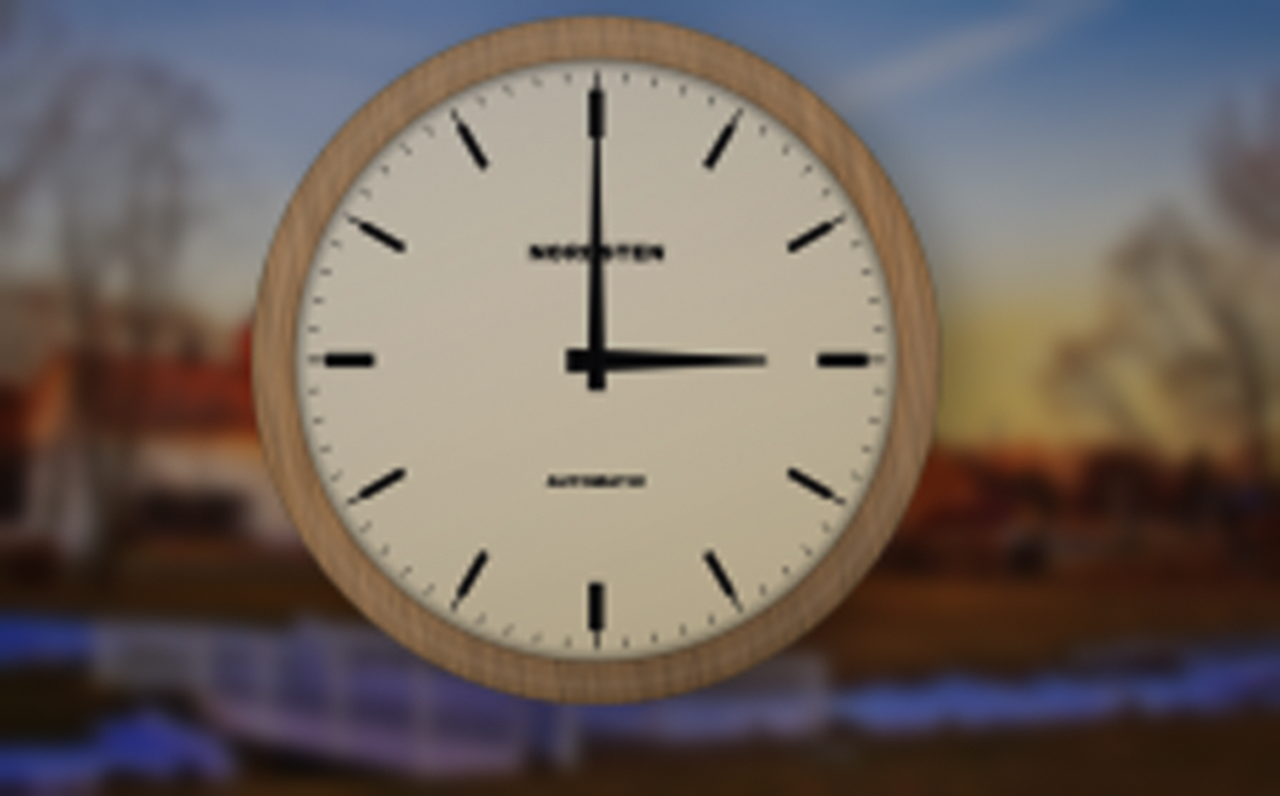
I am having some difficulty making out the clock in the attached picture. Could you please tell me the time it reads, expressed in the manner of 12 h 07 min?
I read 3 h 00 min
